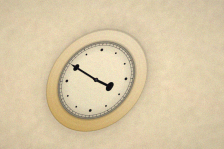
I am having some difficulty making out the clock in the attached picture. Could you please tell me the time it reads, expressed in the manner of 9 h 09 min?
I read 3 h 50 min
